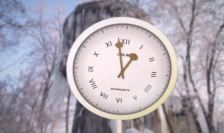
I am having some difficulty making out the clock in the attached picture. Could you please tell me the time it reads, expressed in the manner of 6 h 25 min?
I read 12 h 58 min
